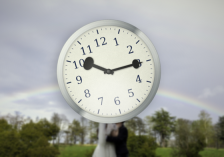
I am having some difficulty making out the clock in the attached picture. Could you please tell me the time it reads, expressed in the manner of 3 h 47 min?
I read 10 h 15 min
